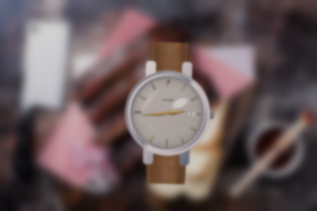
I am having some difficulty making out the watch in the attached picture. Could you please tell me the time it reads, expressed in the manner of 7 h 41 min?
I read 2 h 44 min
